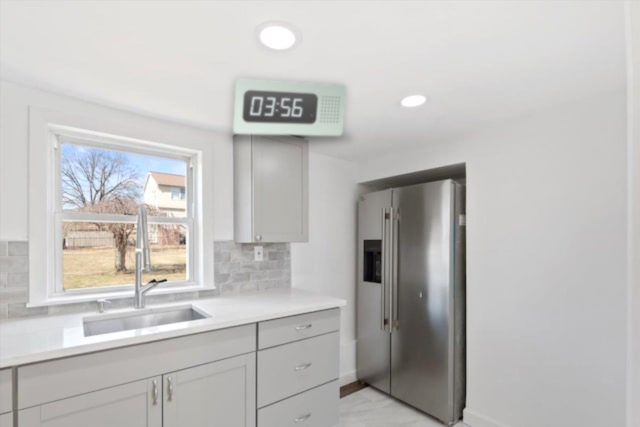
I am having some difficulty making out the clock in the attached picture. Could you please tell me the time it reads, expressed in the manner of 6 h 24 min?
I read 3 h 56 min
